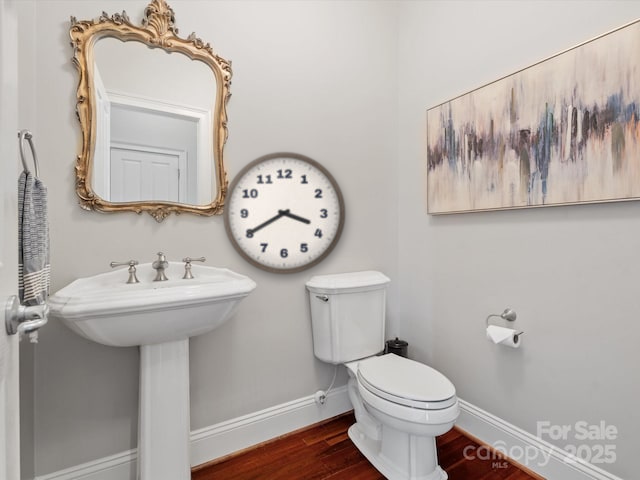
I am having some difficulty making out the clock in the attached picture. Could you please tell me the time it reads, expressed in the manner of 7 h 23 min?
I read 3 h 40 min
